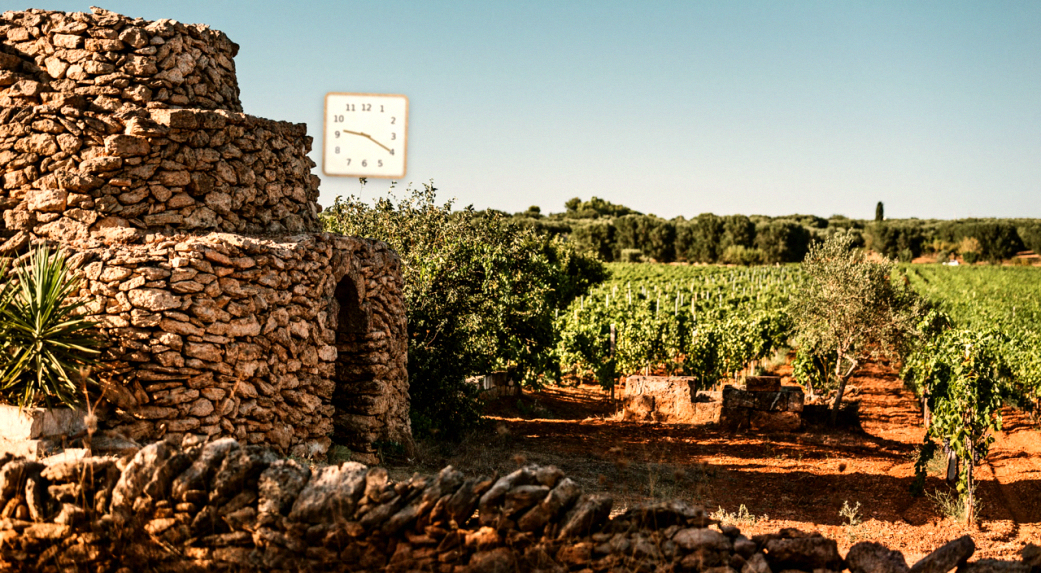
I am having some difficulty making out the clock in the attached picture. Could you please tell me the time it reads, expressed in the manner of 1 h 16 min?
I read 9 h 20 min
